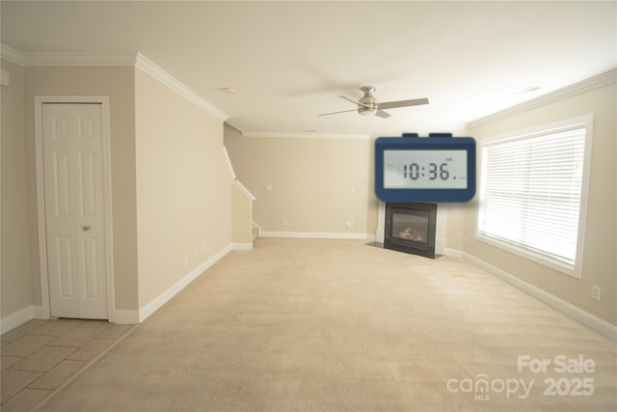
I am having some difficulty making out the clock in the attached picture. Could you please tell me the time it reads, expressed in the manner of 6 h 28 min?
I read 10 h 36 min
